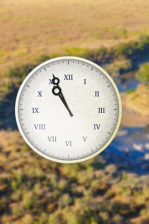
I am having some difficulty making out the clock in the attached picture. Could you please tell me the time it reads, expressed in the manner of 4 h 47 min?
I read 10 h 56 min
